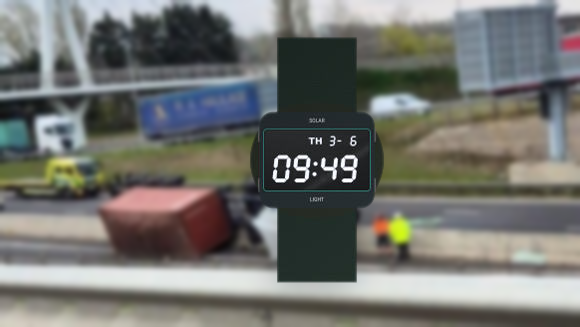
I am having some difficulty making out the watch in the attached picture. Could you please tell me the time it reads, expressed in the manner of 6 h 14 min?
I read 9 h 49 min
